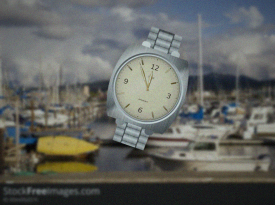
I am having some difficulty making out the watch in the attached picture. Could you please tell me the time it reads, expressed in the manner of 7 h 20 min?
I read 11 h 54 min
